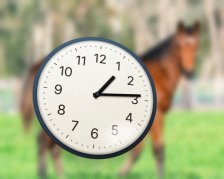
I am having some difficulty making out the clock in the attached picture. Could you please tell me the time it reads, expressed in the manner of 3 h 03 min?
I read 1 h 14 min
